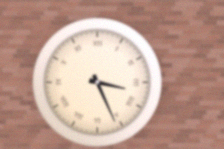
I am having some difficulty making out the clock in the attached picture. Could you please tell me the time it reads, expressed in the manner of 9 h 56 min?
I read 3 h 26 min
